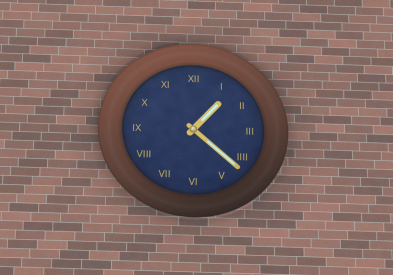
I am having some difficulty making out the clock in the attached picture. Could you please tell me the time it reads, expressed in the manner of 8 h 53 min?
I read 1 h 22 min
